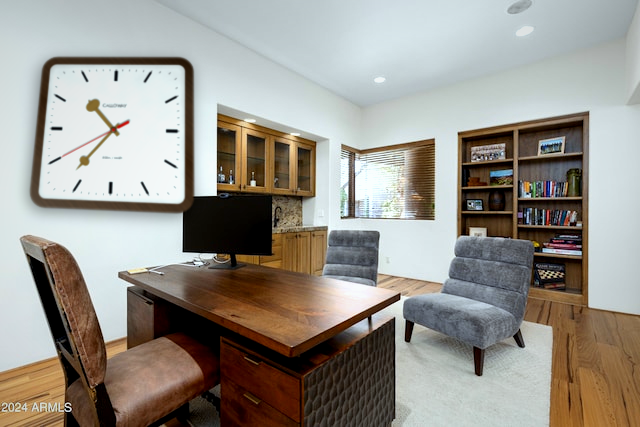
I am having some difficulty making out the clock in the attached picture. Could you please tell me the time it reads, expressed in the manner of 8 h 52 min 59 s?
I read 10 h 36 min 40 s
